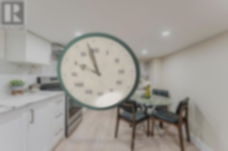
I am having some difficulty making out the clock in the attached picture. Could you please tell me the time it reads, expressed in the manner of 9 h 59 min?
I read 9 h 58 min
